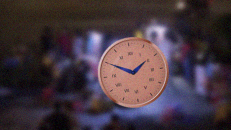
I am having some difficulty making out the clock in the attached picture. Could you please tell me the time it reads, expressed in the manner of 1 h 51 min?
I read 1 h 50 min
